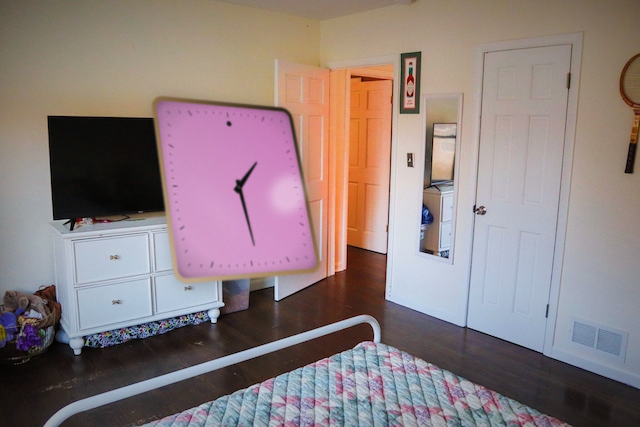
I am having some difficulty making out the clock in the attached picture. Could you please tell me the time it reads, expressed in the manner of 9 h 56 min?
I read 1 h 29 min
